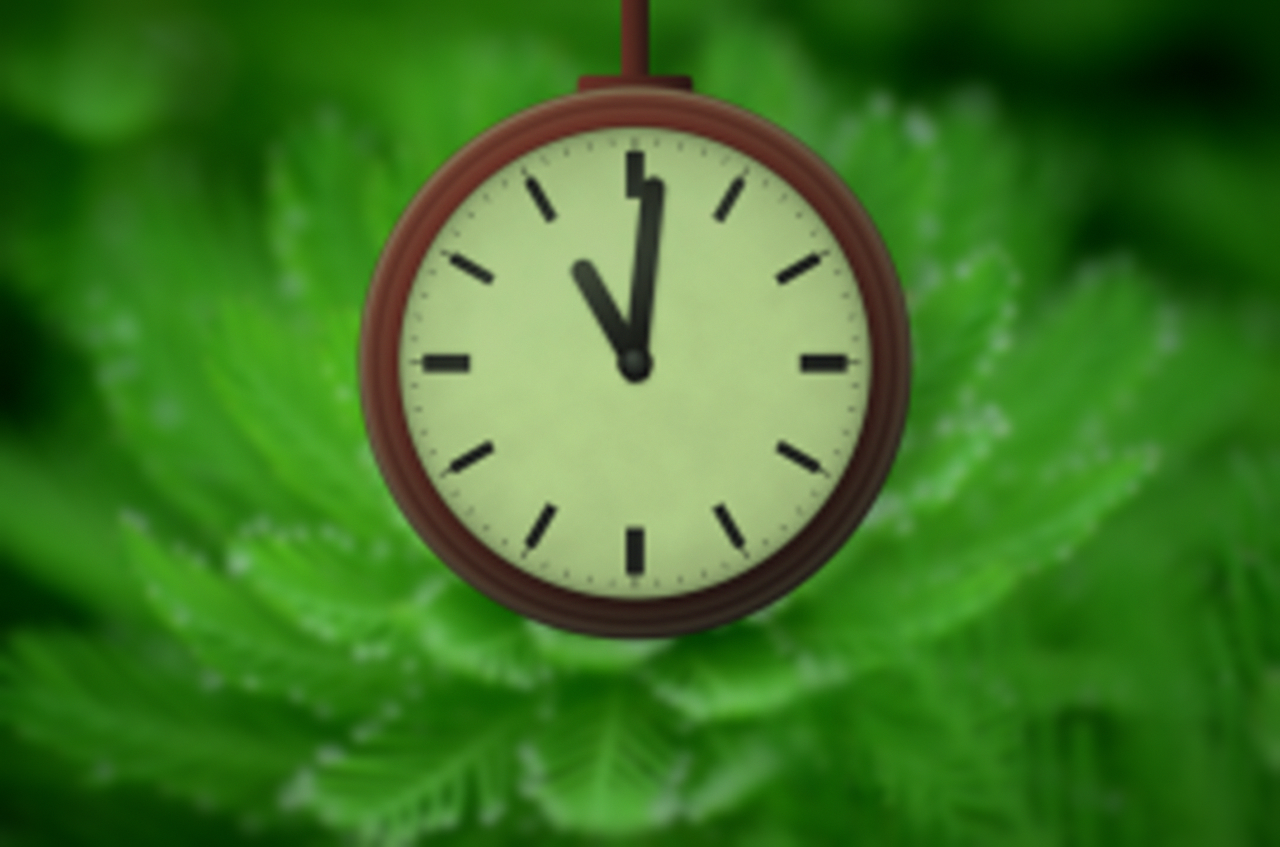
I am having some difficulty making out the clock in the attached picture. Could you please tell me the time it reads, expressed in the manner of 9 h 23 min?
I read 11 h 01 min
